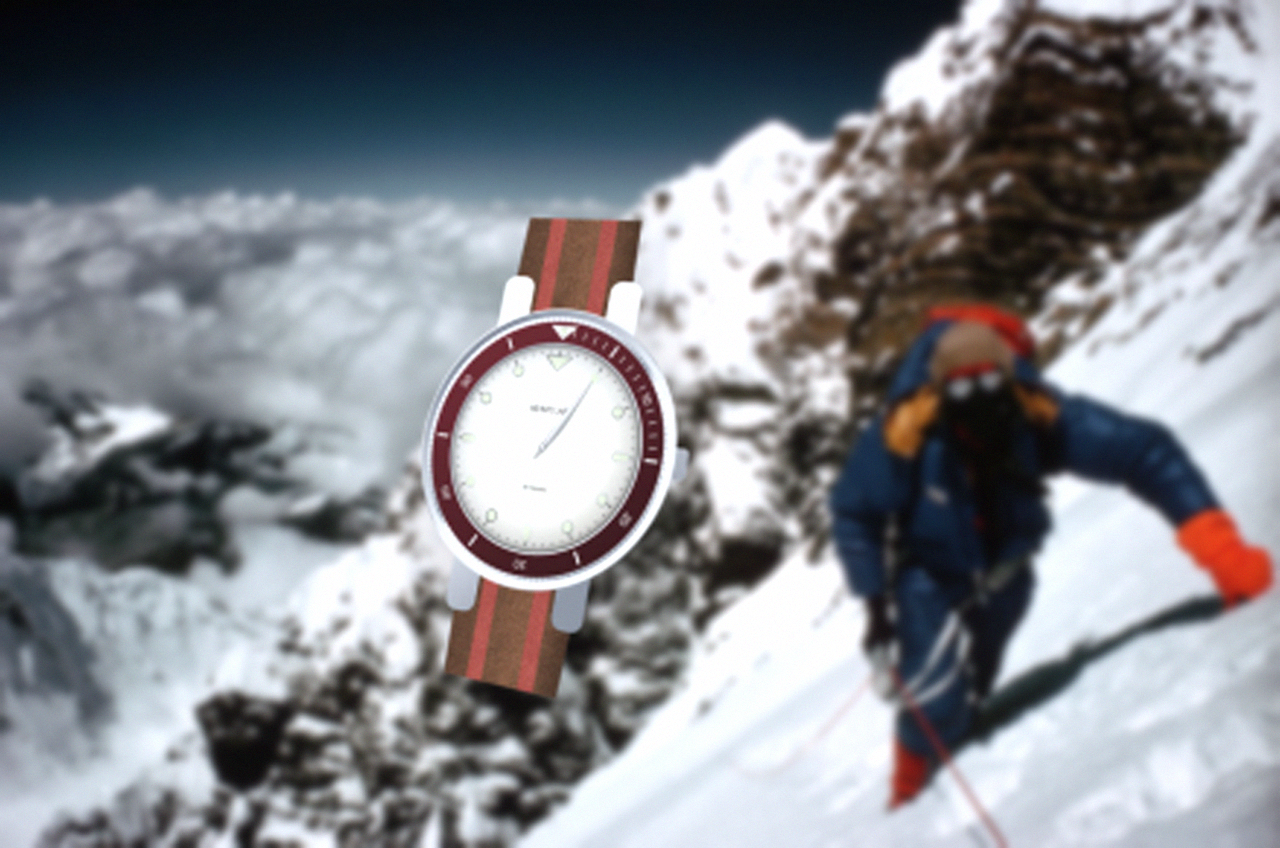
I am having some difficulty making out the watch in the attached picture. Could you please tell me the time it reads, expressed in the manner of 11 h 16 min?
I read 1 h 05 min
